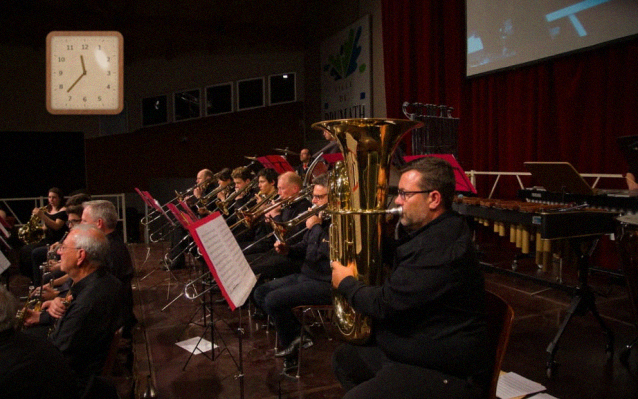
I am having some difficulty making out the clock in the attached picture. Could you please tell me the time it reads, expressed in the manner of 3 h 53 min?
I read 11 h 37 min
